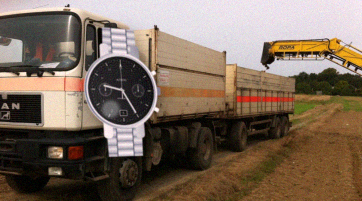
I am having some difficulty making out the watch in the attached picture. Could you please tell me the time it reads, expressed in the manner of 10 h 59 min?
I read 9 h 25 min
